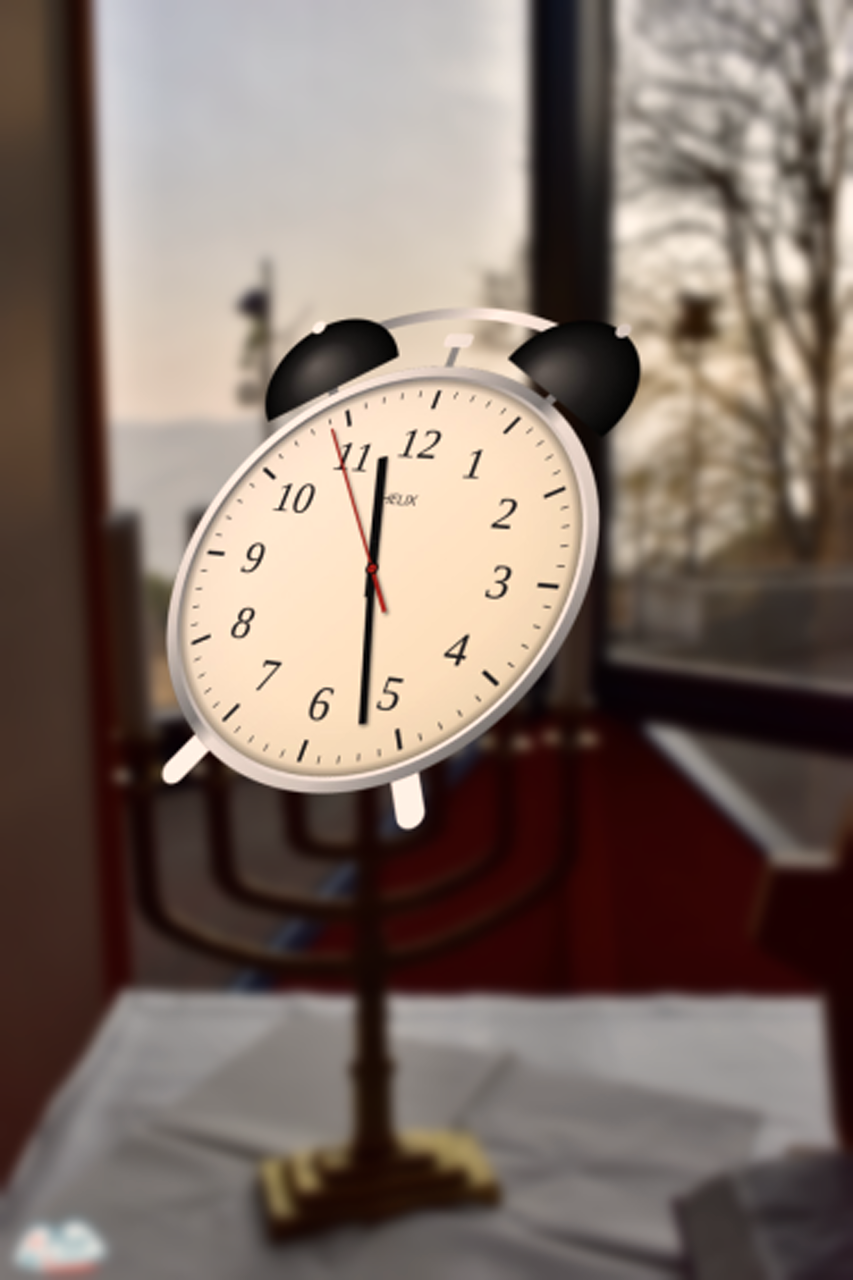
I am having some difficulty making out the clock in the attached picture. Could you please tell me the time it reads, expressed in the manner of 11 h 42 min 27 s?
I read 11 h 26 min 54 s
